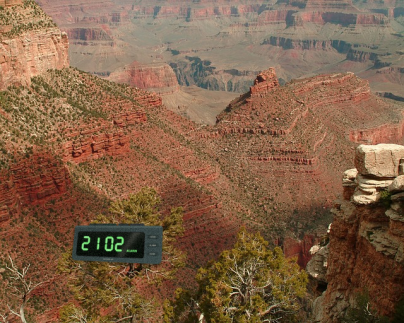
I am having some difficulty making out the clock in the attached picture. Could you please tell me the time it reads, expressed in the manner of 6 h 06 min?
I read 21 h 02 min
